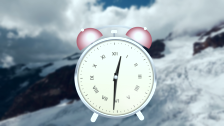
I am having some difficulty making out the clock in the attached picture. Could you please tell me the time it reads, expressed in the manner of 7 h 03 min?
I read 12 h 31 min
